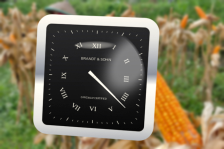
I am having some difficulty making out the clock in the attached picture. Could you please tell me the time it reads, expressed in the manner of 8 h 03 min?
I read 4 h 22 min
